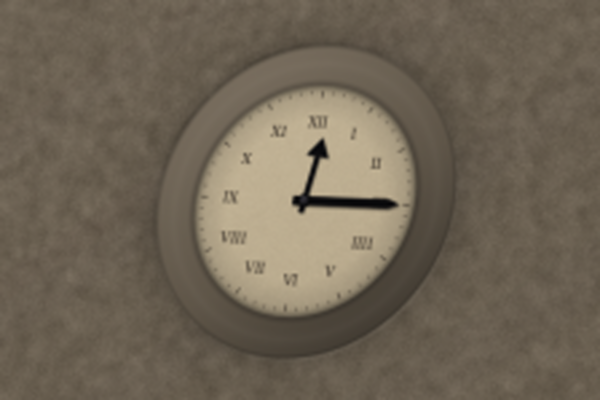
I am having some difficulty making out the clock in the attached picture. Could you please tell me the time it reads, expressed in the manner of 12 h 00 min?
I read 12 h 15 min
